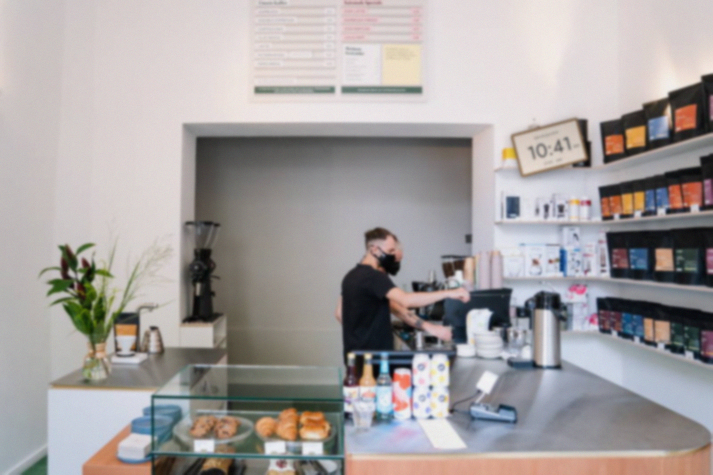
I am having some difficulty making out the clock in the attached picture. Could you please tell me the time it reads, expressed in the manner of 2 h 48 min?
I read 10 h 41 min
